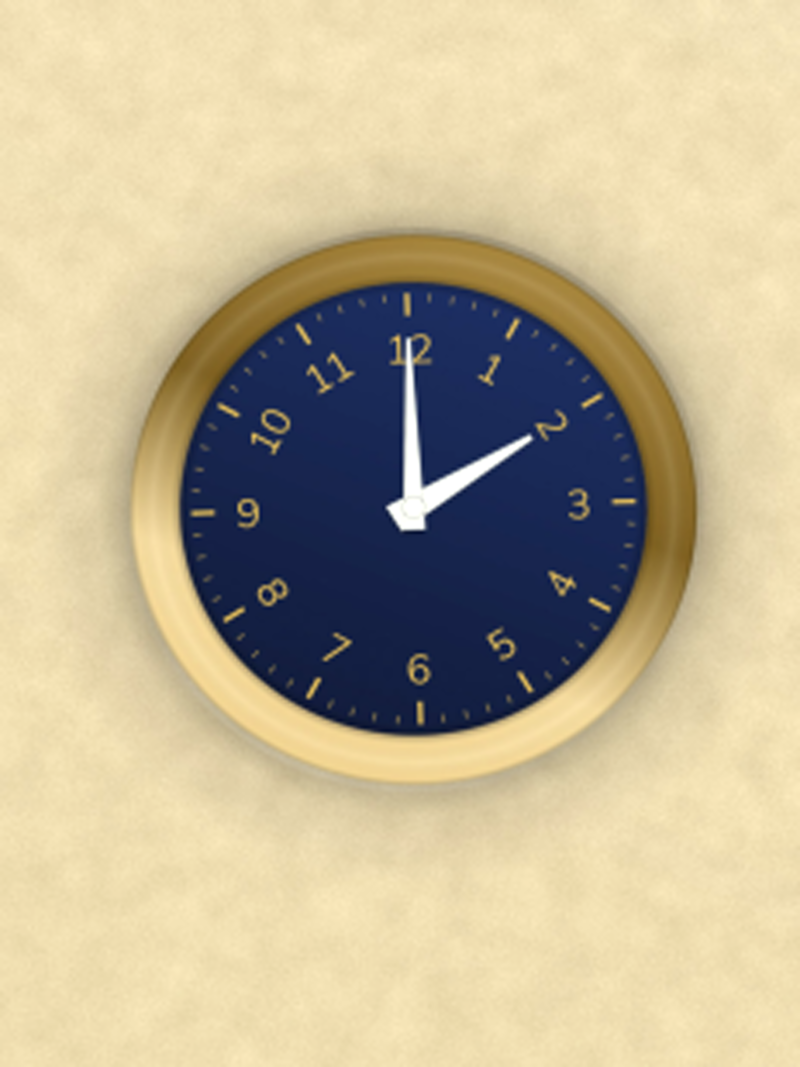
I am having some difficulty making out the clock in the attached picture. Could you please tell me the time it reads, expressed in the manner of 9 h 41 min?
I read 2 h 00 min
